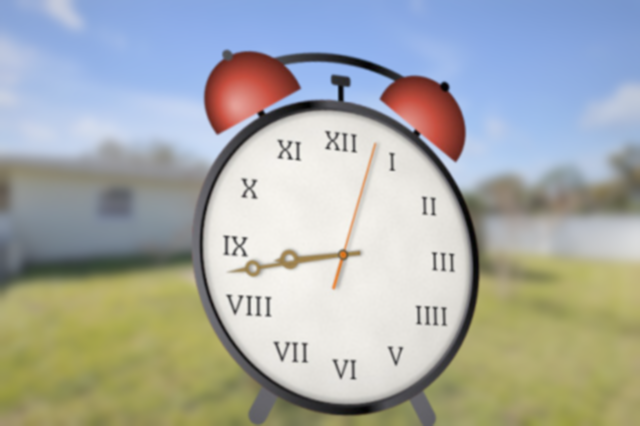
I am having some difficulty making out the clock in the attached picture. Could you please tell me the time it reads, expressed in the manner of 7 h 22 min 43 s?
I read 8 h 43 min 03 s
